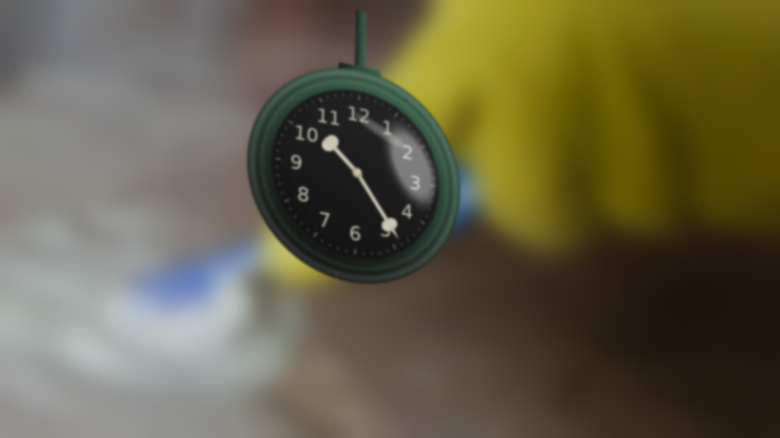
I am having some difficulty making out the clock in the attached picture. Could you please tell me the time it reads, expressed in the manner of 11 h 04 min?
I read 10 h 24 min
